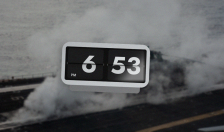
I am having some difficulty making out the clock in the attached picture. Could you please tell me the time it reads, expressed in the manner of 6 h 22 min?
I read 6 h 53 min
